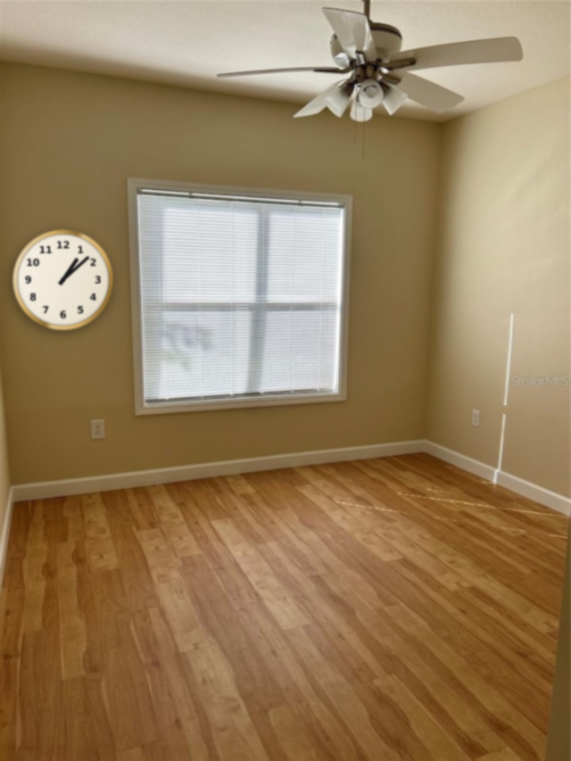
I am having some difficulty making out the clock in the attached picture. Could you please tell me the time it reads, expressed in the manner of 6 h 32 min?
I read 1 h 08 min
